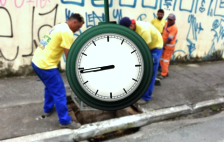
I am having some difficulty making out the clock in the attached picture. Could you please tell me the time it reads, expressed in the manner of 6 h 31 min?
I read 8 h 44 min
